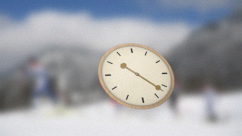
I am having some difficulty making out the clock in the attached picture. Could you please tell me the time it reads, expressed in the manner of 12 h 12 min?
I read 10 h 22 min
